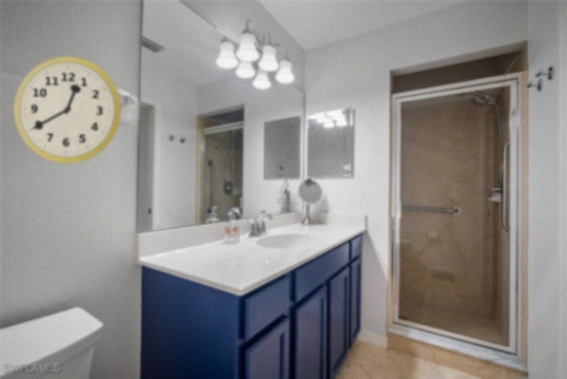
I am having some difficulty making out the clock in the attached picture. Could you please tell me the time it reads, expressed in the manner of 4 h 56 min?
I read 12 h 40 min
